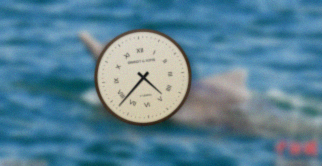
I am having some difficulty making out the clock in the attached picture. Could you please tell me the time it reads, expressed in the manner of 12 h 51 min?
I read 4 h 38 min
